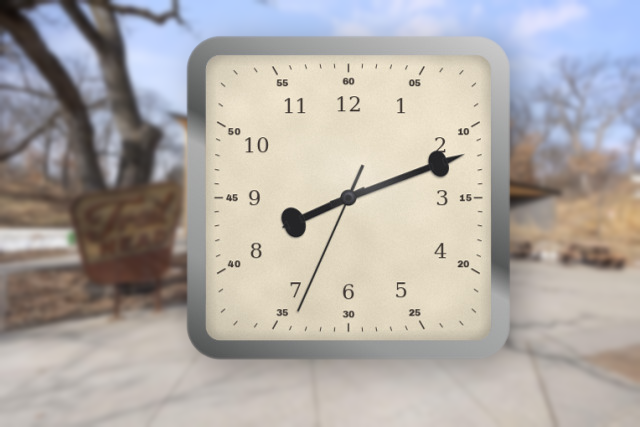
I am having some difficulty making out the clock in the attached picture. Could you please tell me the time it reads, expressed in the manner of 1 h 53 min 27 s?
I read 8 h 11 min 34 s
